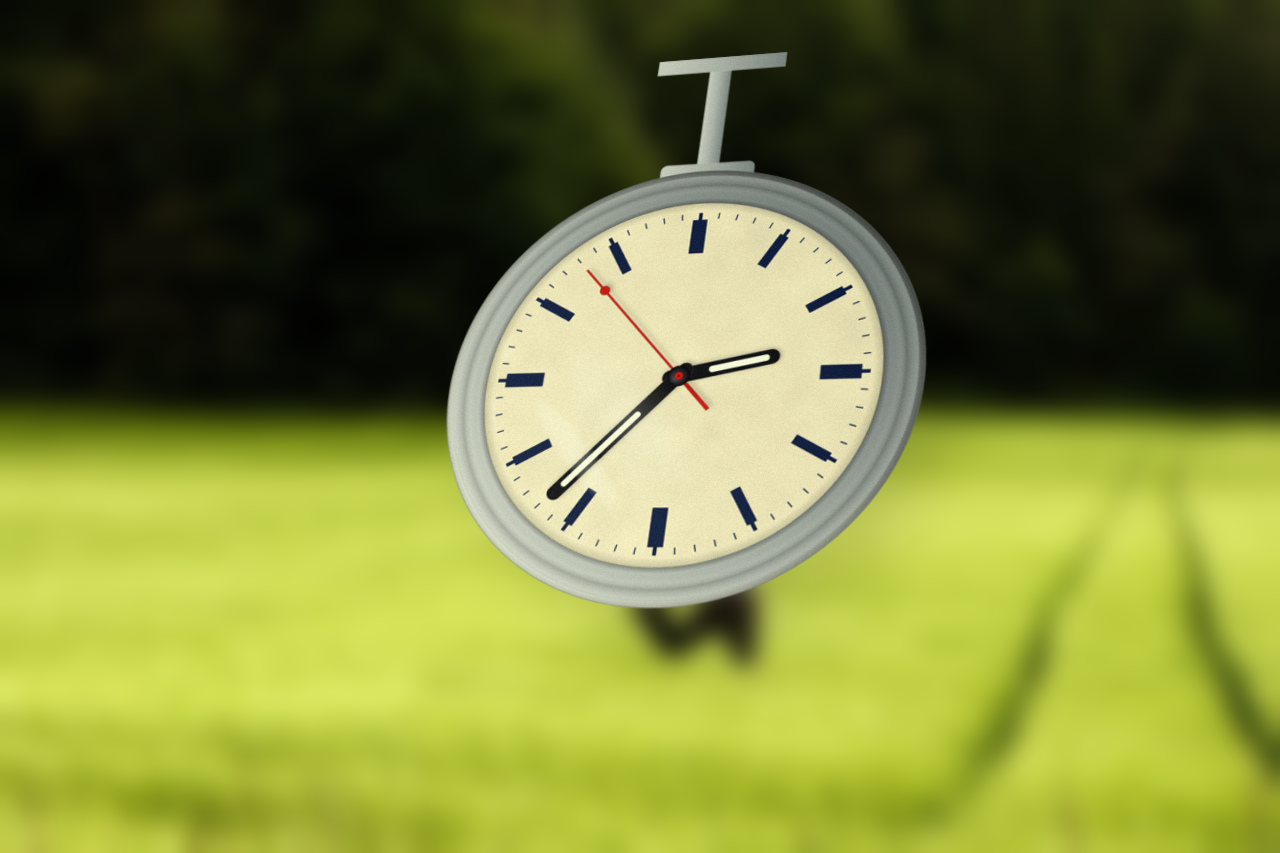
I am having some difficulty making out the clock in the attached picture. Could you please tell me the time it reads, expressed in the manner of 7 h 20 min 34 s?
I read 2 h 36 min 53 s
